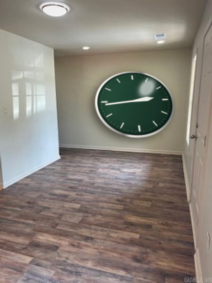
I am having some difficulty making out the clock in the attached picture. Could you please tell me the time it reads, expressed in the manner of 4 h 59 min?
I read 2 h 44 min
